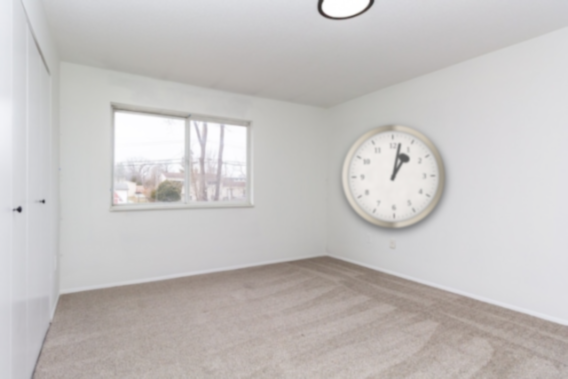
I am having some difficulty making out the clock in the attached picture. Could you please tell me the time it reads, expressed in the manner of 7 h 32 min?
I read 1 h 02 min
